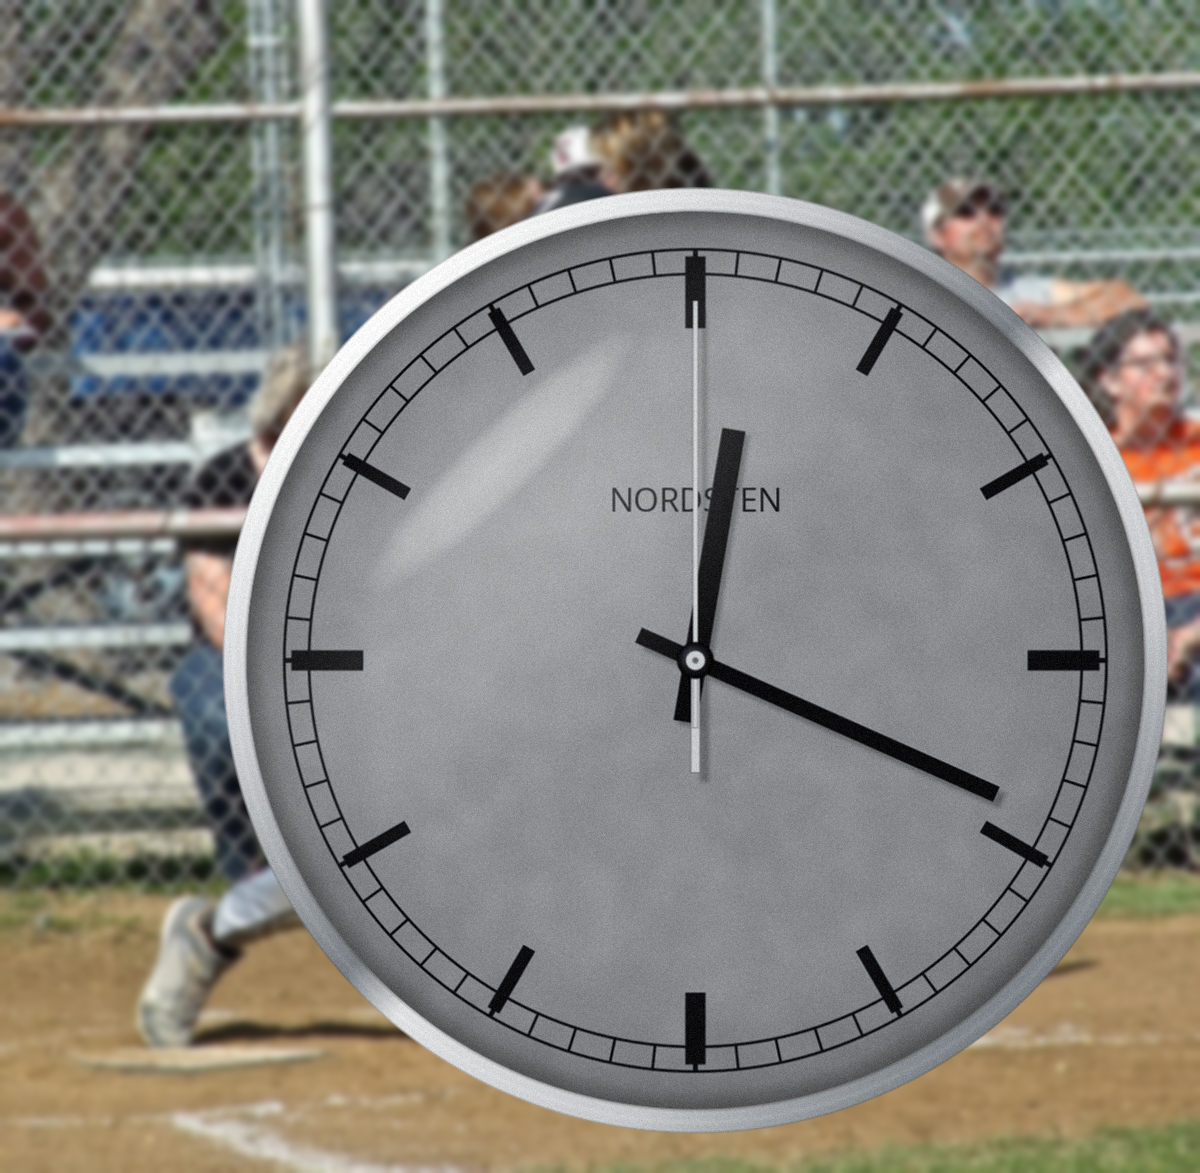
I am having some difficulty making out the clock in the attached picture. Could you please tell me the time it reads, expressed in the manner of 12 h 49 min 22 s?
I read 12 h 19 min 00 s
